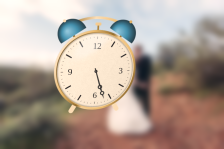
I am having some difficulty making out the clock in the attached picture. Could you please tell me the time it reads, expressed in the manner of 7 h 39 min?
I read 5 h 27 min
